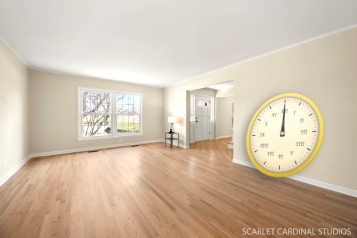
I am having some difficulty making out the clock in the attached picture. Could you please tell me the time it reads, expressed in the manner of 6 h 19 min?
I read 12 h 00 min
